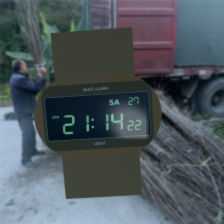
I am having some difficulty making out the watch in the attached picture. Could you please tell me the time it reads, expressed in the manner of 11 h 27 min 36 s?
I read 21 h 14 min 22 s
